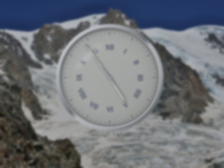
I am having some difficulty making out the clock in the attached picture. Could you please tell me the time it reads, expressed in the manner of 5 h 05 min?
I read 4 h 54 min
